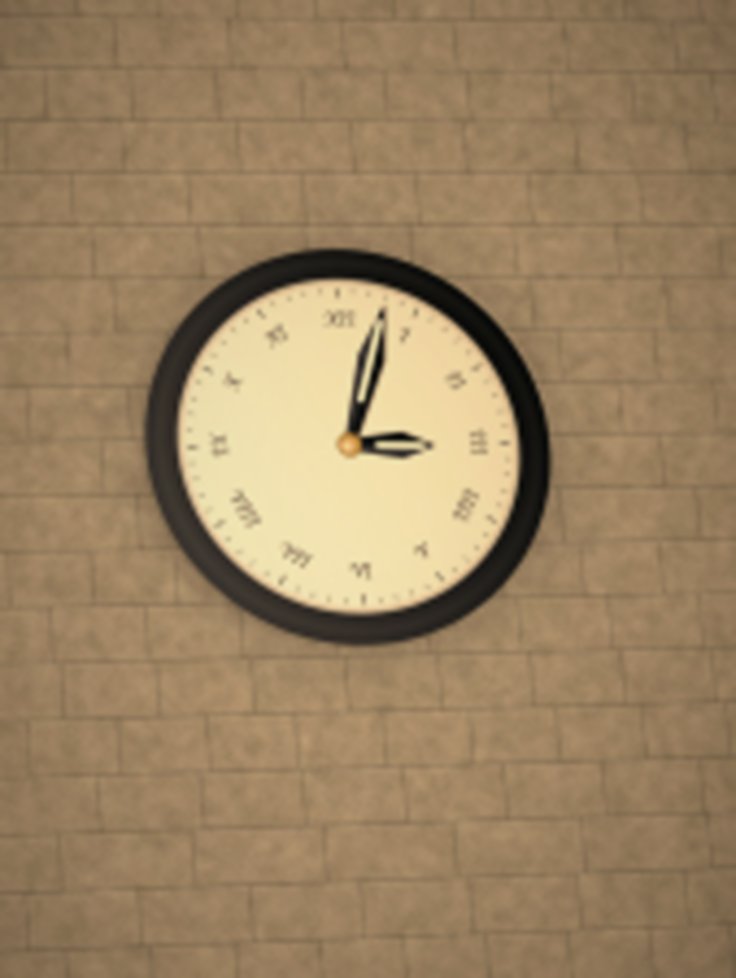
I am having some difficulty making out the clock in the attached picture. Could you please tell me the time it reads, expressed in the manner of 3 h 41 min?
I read 3 h 03 min
